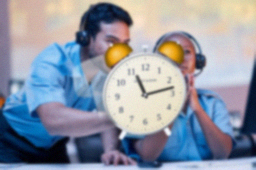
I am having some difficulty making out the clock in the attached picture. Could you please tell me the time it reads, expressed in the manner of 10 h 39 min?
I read 11 h 13 min
